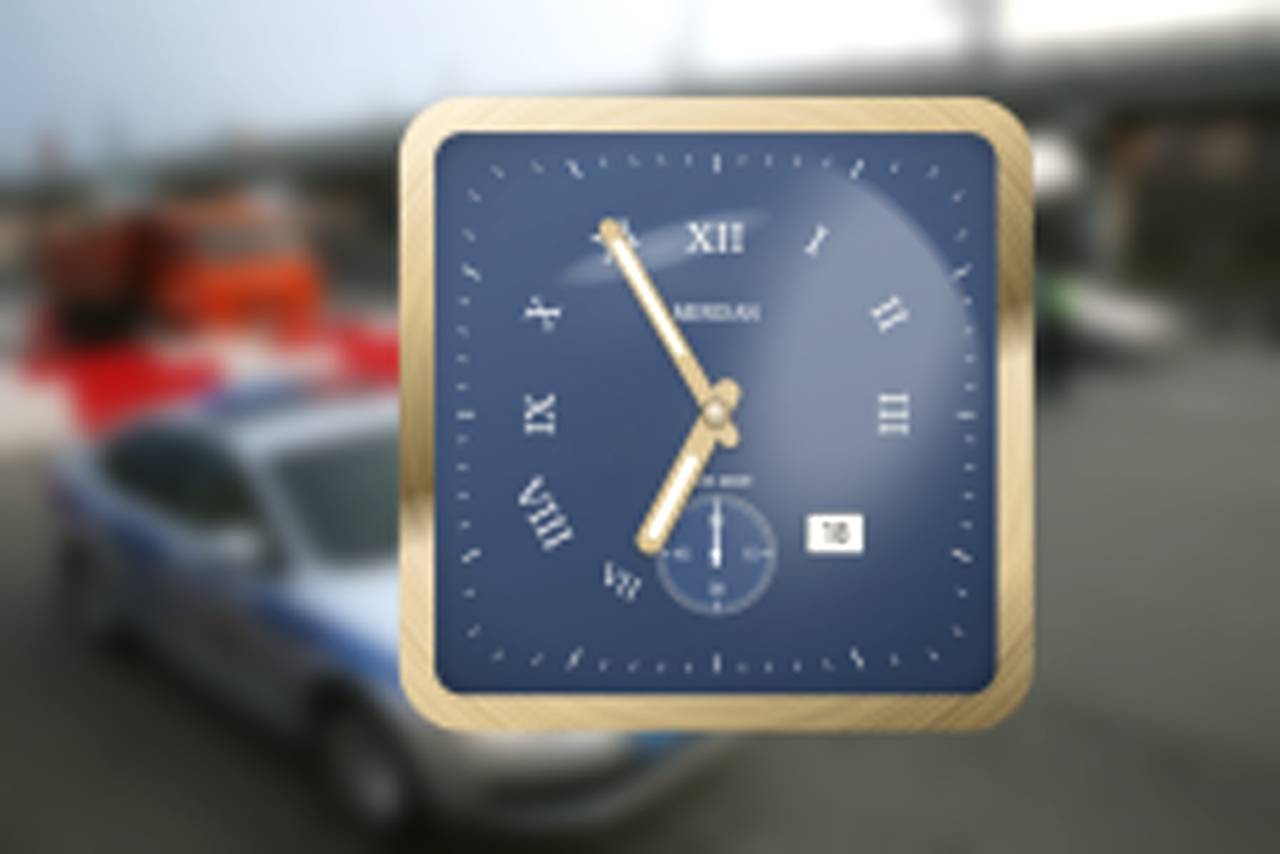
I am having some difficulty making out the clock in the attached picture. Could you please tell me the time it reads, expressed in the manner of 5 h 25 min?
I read 6 h 55 min
